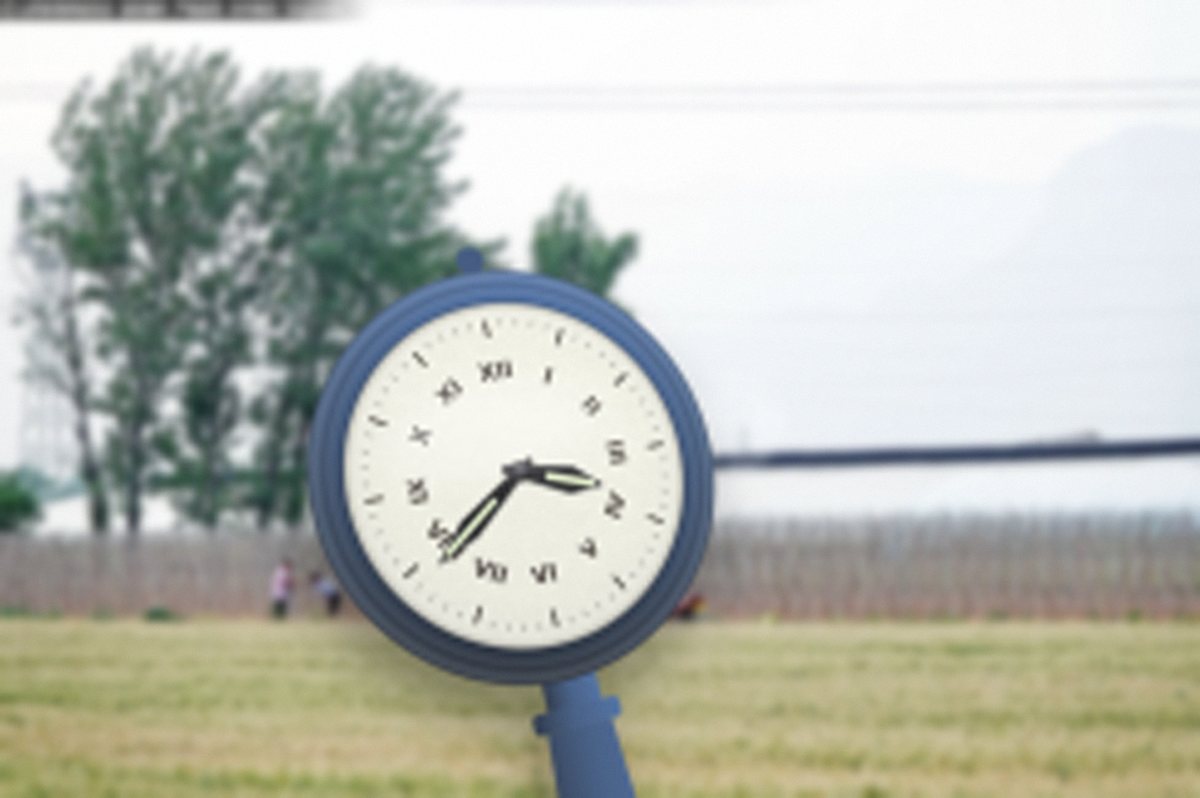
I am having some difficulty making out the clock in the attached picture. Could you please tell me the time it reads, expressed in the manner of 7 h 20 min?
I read 3 h 39 min
